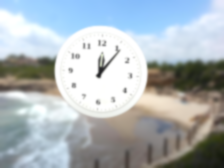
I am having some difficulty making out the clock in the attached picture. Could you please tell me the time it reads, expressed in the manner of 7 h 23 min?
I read 12 h 06 min
